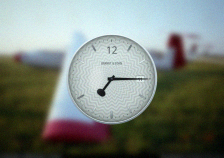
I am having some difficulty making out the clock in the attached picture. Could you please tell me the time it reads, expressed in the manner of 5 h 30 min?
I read 7 h 15 min
